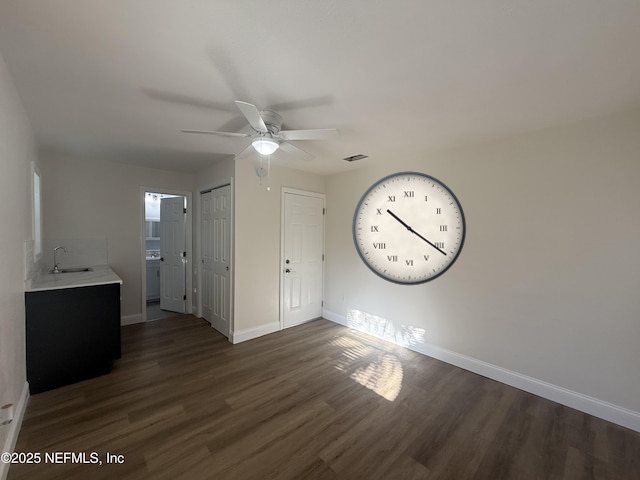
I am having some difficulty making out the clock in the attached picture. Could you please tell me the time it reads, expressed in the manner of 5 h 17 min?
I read 10 h 21 min
